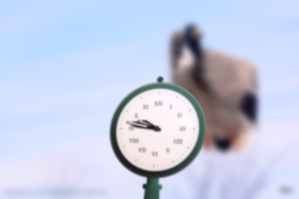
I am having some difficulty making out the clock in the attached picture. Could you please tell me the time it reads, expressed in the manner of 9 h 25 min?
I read 9 h 47 min
